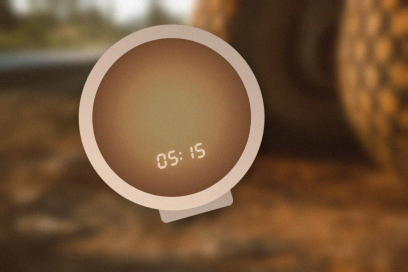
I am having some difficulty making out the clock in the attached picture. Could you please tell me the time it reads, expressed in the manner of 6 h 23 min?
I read 5 h 15 min
